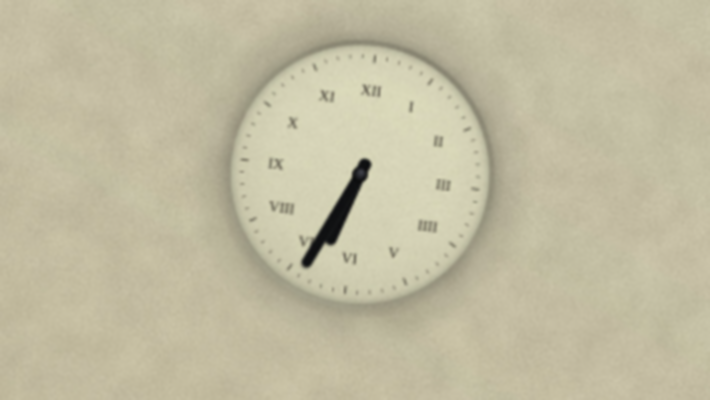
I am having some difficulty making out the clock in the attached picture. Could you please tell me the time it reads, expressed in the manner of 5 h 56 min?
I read 6 h 34 min
